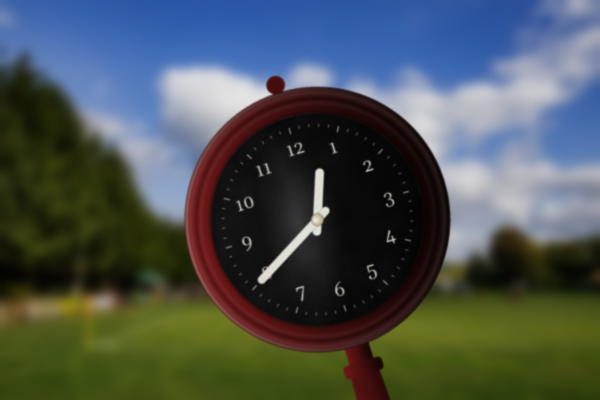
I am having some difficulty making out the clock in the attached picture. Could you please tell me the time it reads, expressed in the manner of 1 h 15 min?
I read 12 h 40 min
